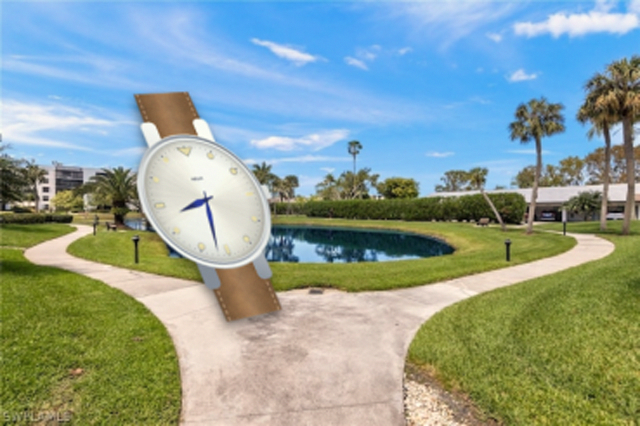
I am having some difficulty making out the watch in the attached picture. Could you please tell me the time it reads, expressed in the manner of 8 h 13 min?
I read 8 h 32 min
